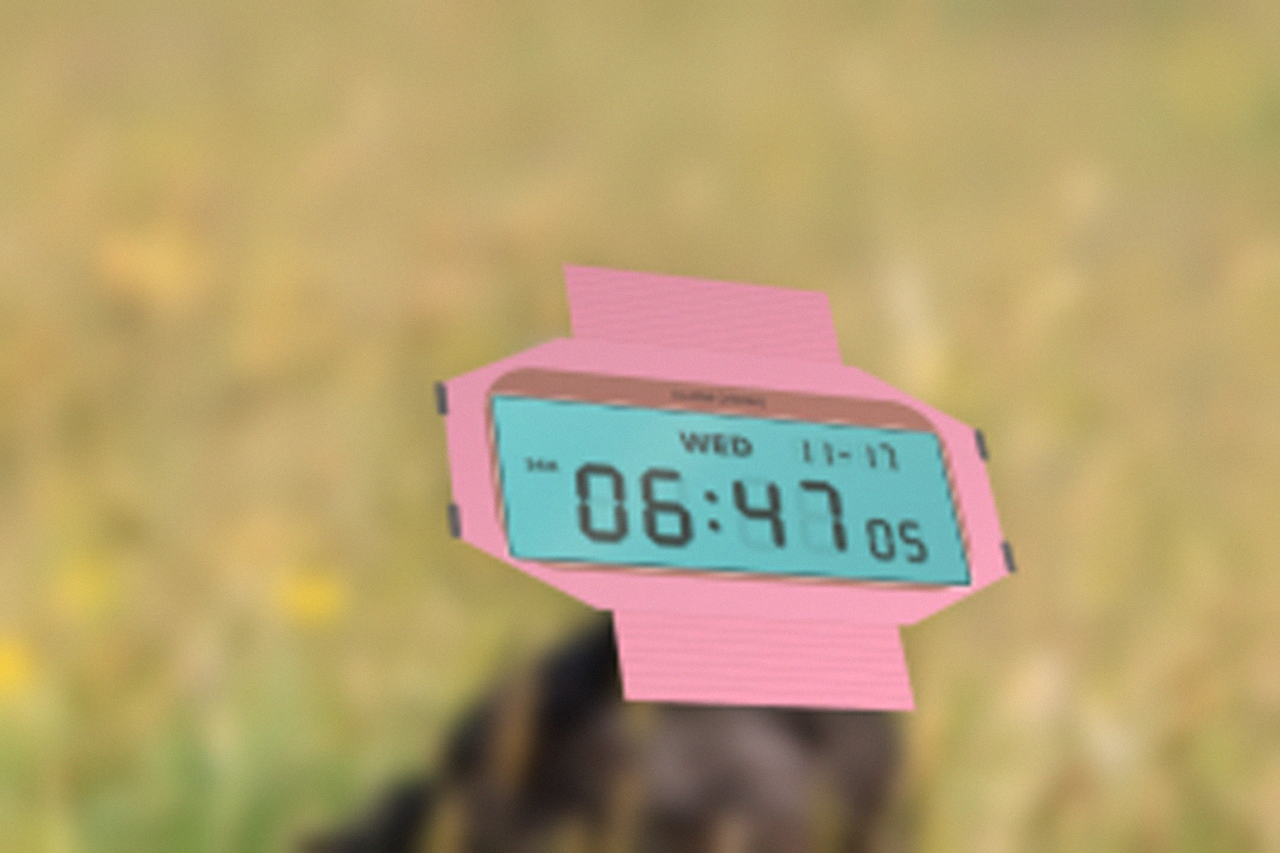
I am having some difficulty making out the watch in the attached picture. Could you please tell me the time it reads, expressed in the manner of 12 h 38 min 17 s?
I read 6 h 47 min 05 s
